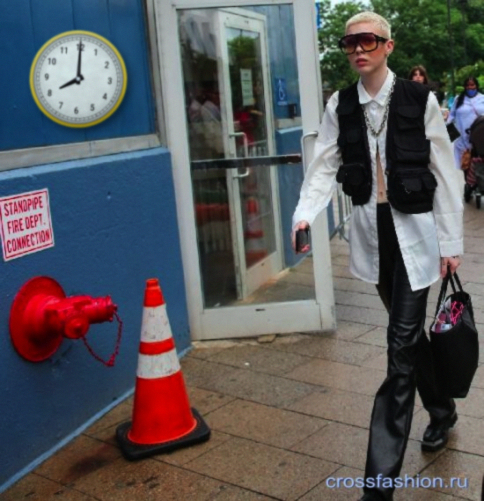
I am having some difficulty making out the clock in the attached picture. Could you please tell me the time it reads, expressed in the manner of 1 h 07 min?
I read 8 h 00 min
